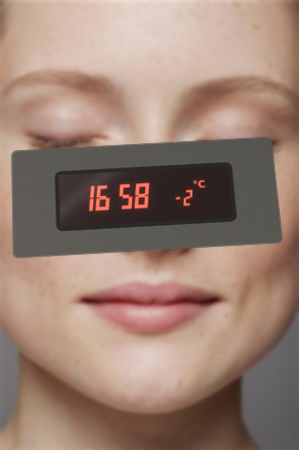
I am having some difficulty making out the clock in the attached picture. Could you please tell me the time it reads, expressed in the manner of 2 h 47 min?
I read 16 h 58 min
